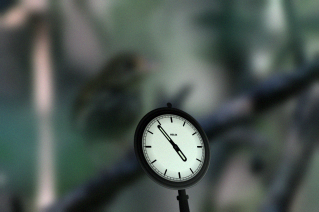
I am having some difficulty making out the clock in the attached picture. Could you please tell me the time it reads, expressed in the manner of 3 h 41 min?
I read 4 h 54 min
